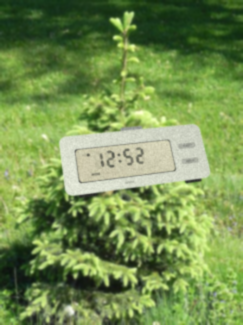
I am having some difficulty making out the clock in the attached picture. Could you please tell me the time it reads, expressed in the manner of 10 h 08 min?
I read 12 h 52 min
